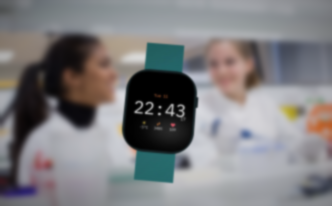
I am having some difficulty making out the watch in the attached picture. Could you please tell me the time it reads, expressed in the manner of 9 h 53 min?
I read 22 h 43 min
